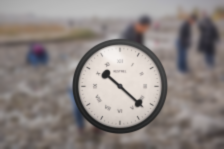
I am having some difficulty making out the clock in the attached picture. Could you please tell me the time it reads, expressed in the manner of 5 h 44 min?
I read 10 h 22 min
